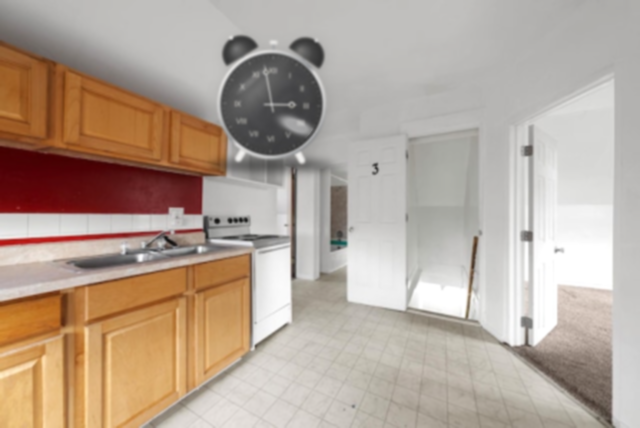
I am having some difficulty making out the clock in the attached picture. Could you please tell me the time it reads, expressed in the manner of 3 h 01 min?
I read 2 h 58 min
